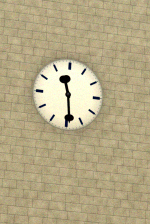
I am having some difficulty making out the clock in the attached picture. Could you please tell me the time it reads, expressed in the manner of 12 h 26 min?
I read 11 h 29 min
